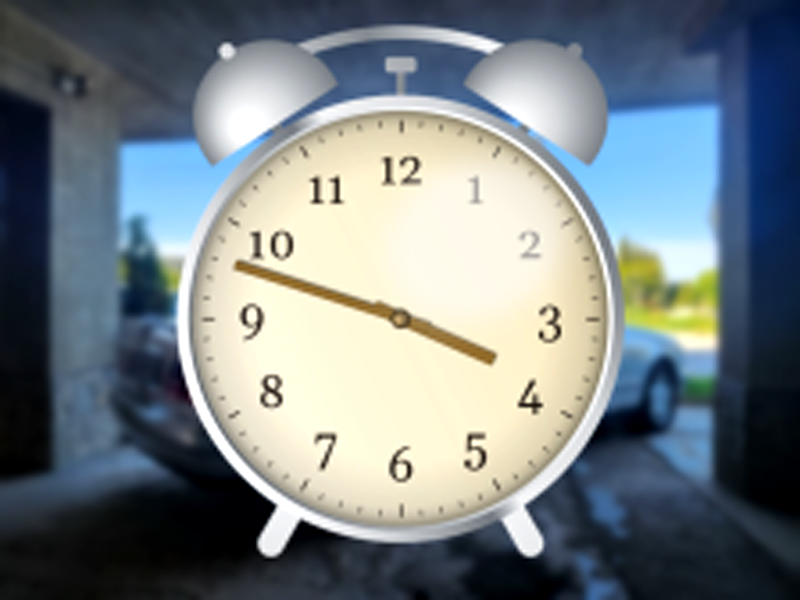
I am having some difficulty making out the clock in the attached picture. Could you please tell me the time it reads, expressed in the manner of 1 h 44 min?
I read 3 h 48 min
